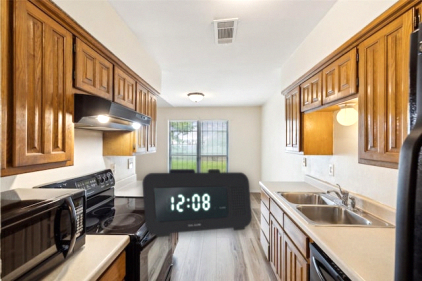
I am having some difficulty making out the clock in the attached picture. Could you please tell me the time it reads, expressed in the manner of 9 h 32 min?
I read 12 h 08 min
